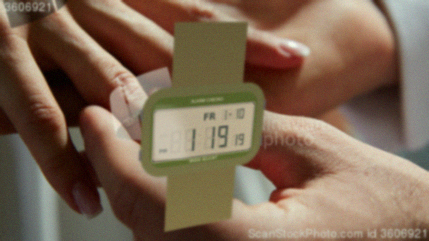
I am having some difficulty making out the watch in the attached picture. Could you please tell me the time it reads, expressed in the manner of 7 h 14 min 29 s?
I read 1 h 19 min 19 s
